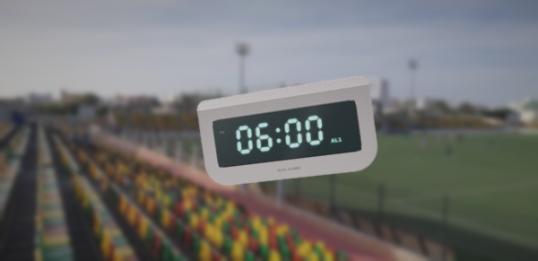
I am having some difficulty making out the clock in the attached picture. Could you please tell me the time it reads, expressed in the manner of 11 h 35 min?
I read 6 h 00 min
